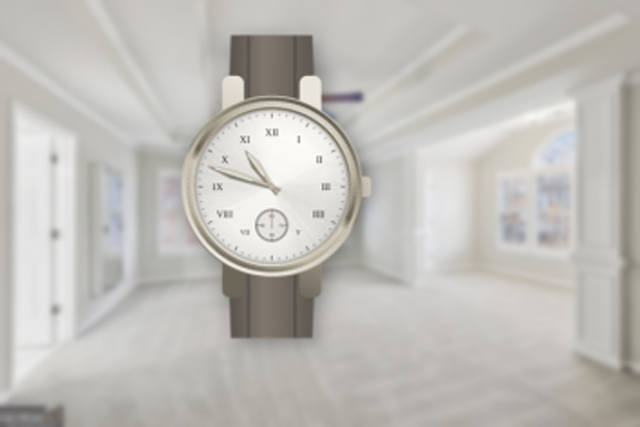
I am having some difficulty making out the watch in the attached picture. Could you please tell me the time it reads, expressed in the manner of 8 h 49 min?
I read 10 h 48 min
